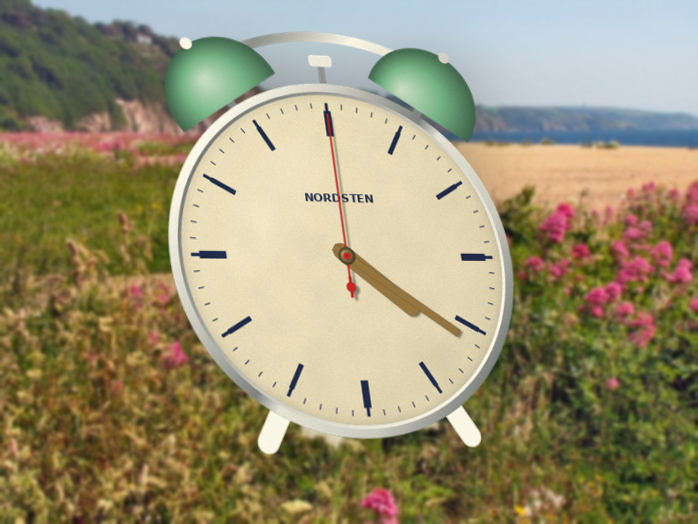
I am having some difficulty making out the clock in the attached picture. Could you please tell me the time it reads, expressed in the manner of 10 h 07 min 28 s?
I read 4 h 21 min 00 s
